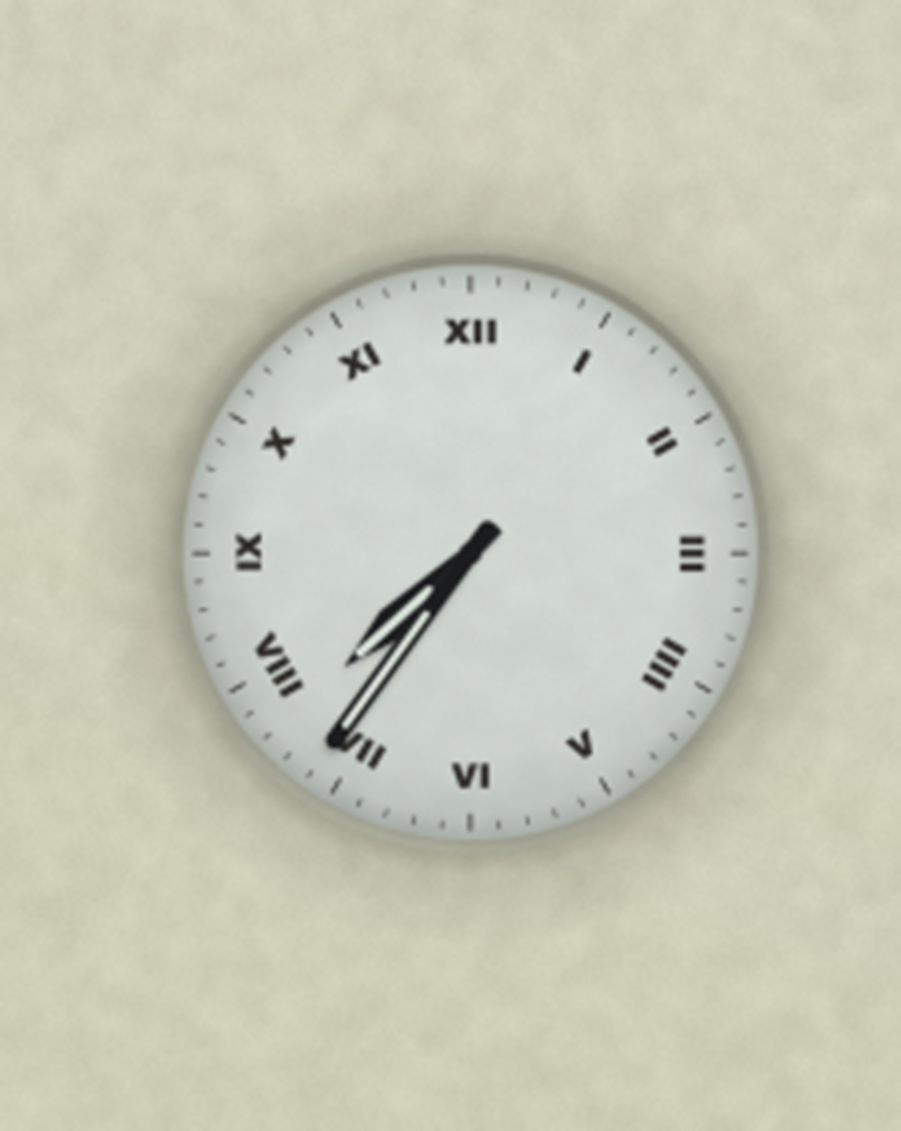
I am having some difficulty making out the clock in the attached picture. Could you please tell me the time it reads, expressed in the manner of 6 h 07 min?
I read 7 h 36 min
